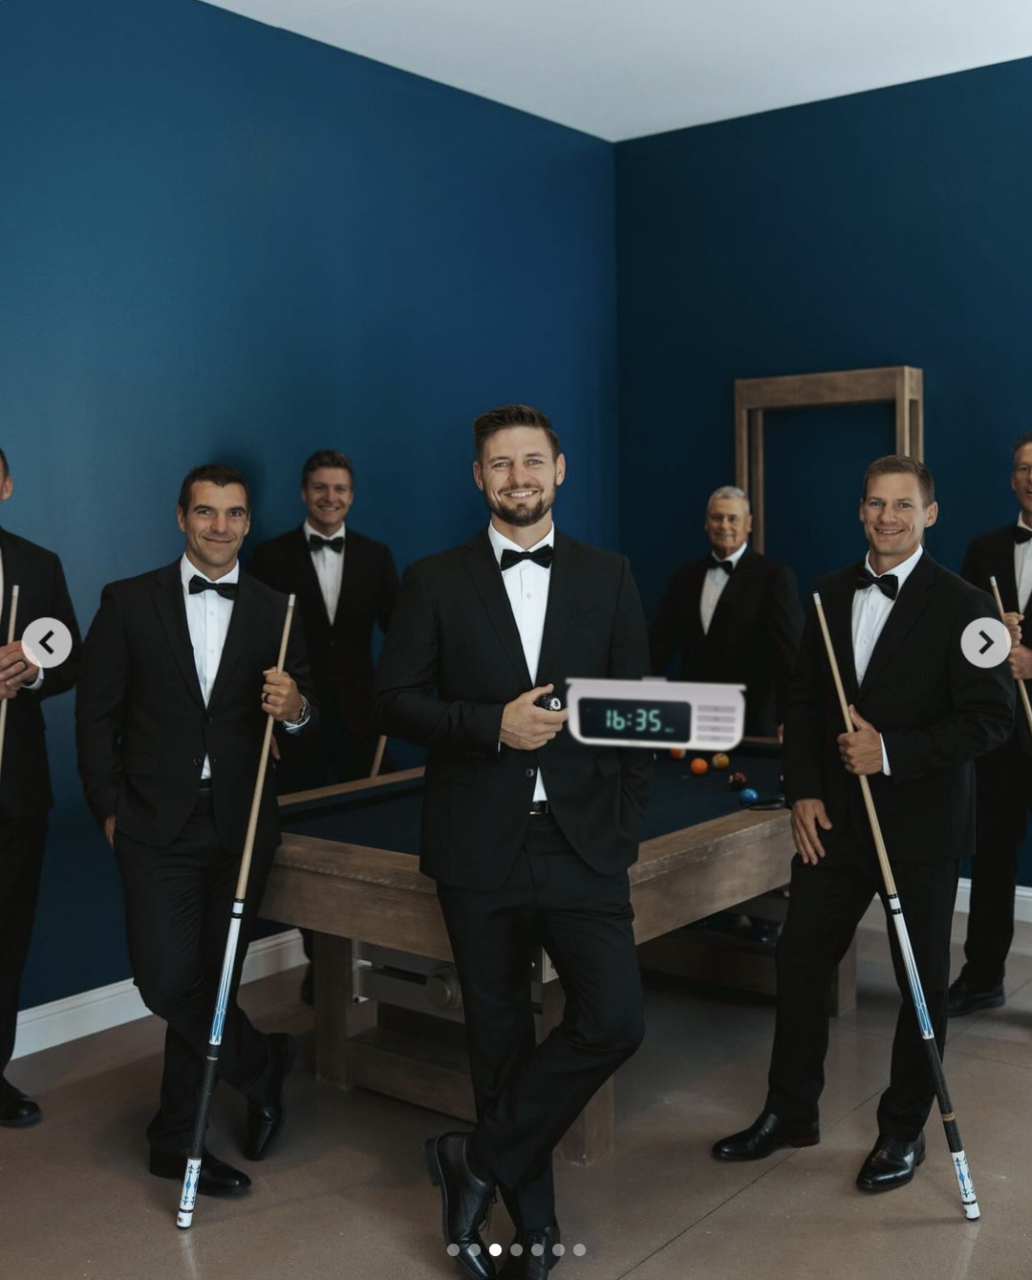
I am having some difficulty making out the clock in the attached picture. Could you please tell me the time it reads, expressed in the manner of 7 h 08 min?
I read 16 h 35 min
